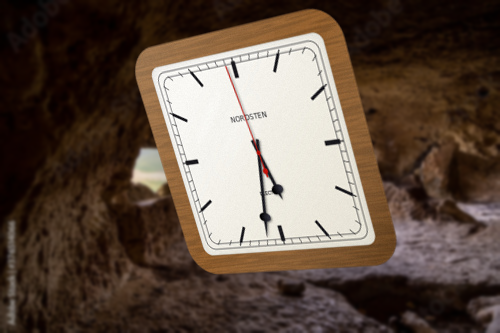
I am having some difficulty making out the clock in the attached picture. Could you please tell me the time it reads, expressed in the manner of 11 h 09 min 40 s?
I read 5 h 31 min 59 s
